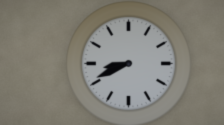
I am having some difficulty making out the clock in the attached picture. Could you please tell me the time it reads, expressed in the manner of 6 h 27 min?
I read 8 h 41 min
